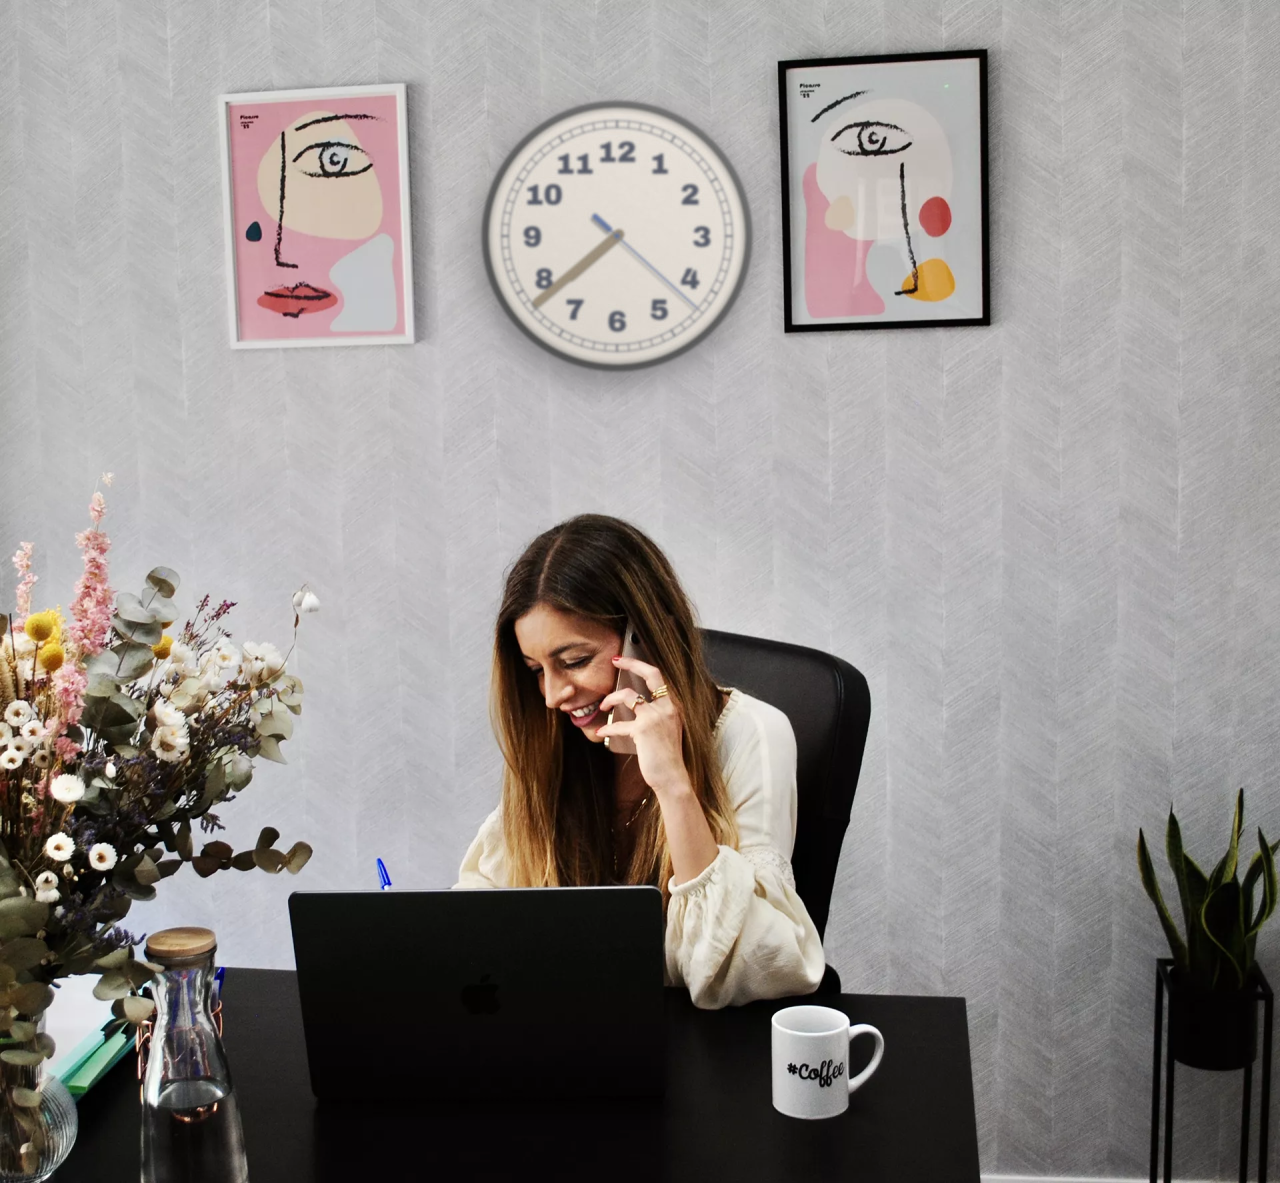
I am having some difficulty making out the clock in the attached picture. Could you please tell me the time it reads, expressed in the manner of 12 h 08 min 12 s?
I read 7 h 38 min 22 s
